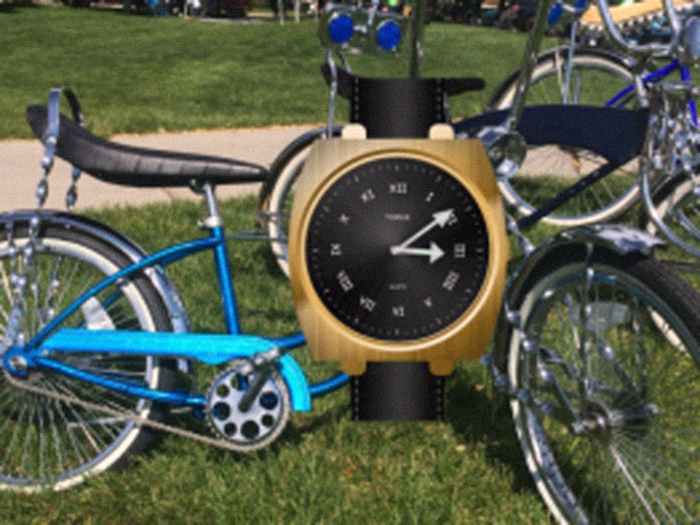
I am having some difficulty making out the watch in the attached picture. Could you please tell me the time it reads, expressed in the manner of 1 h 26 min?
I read 3 h 09 min
